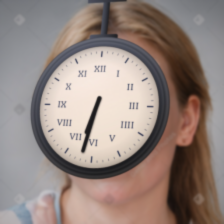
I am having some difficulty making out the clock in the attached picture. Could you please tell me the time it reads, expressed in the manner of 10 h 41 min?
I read 6 h 32 min
